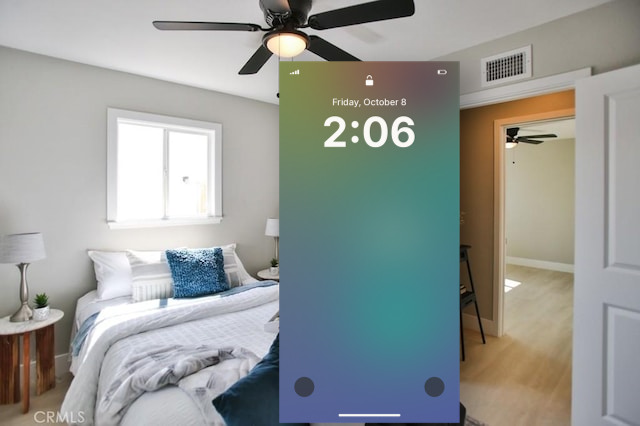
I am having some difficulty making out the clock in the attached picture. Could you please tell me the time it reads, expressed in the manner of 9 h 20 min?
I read 2 h 06 min
